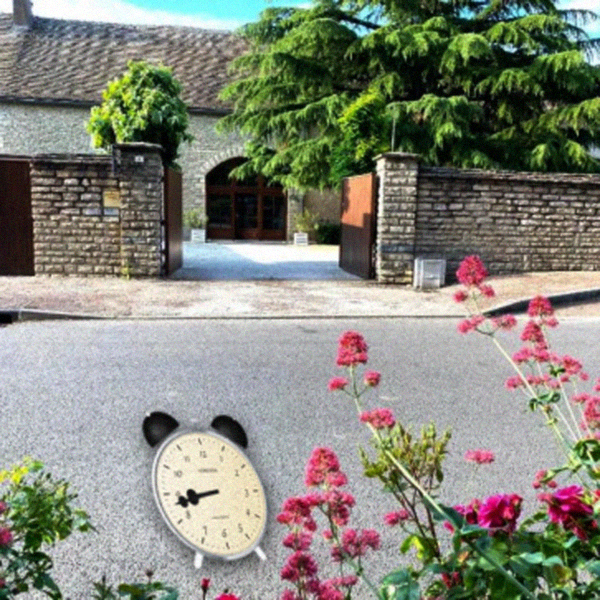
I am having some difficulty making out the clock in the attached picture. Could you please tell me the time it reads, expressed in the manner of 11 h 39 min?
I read 8 h 43 min
